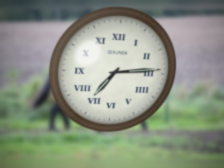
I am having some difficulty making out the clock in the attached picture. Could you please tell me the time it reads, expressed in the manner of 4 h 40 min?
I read 7 h 14 min
